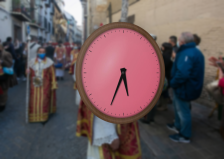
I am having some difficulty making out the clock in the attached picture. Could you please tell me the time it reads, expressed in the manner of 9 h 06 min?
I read 5 h 34 min
